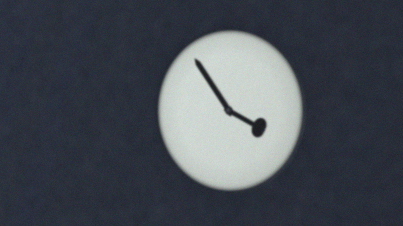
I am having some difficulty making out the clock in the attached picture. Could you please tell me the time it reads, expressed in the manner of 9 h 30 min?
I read 3 h 54 min
